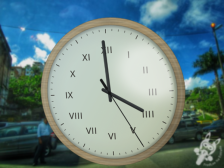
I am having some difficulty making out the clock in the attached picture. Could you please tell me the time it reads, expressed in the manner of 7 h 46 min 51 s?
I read 3 h 59 min 25 s
